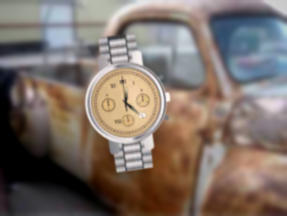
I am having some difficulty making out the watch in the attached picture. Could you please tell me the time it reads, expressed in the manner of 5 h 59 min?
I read 12 h 23 min
